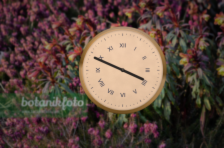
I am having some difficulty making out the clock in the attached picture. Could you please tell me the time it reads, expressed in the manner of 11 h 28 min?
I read 3 h 49 min
